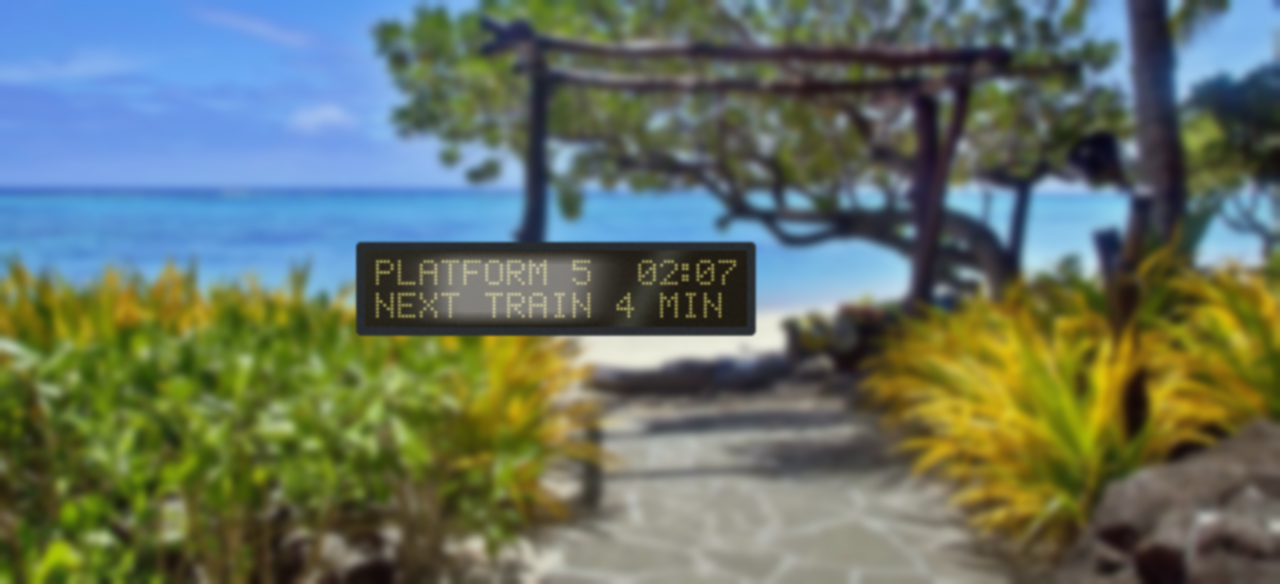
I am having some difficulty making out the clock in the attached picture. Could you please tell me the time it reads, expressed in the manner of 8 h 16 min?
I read 2 h 07 min
